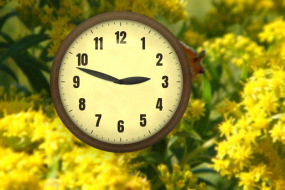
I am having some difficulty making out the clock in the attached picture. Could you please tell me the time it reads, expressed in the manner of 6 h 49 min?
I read 2 h 48 min
